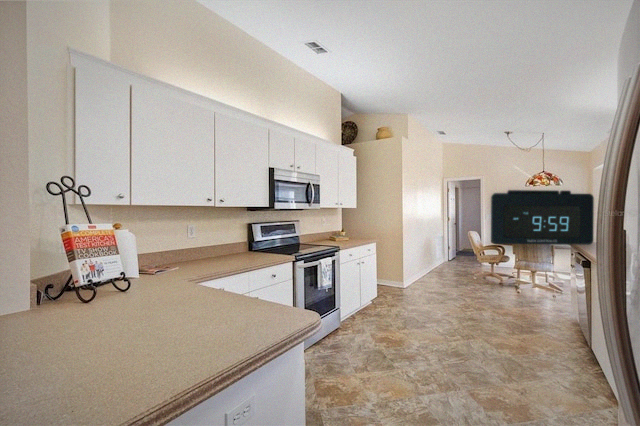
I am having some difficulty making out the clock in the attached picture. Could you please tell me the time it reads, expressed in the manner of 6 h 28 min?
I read 9 h 59 min
